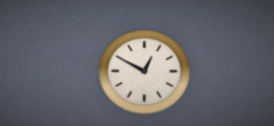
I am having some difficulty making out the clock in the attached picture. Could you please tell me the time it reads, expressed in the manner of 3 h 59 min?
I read 12 h 50 min
